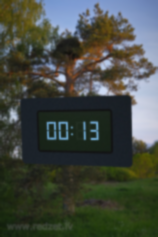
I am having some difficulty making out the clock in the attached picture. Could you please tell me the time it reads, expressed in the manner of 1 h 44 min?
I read 0 h 13 min
